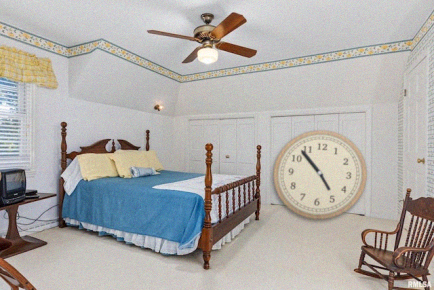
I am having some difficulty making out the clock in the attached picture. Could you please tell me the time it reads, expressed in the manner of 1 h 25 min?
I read 4 h 53 min
